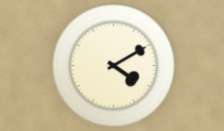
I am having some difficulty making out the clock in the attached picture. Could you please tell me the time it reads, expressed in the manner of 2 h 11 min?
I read 4 h 10 min
